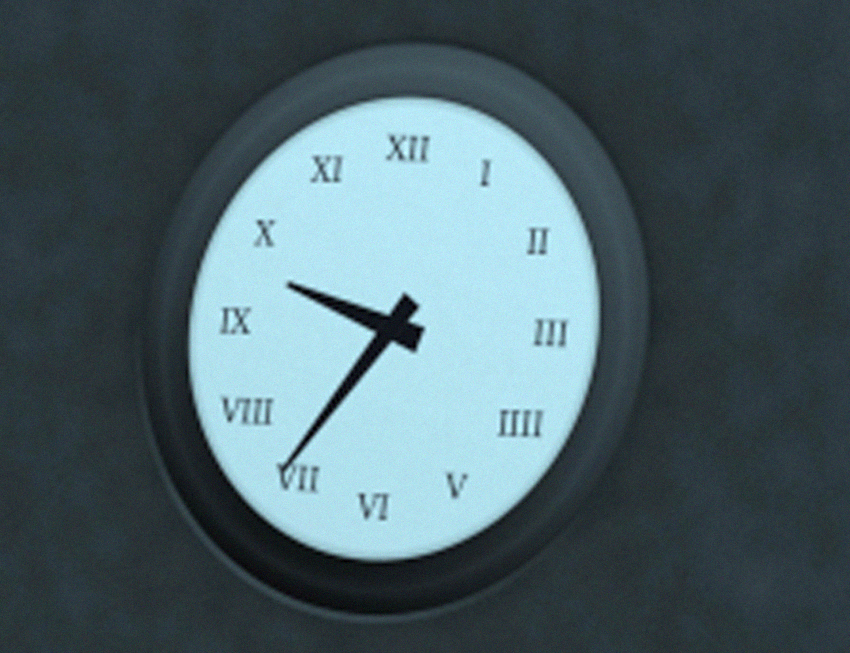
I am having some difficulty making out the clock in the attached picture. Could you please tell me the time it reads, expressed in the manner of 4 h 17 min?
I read 9 h 36 min
